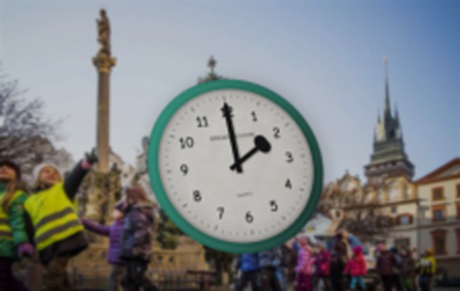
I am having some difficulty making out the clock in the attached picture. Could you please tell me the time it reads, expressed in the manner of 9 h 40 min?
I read 2 h 00 min
